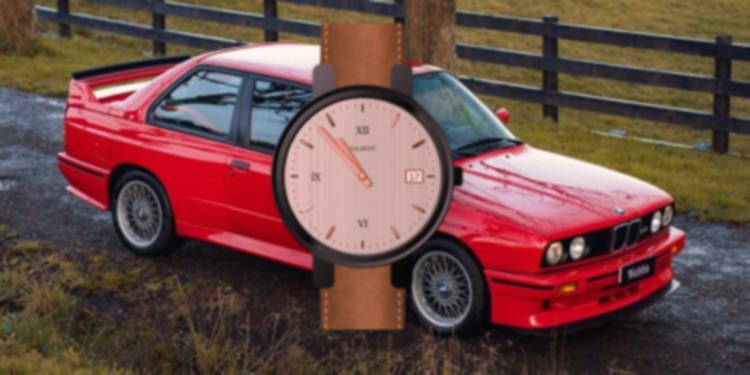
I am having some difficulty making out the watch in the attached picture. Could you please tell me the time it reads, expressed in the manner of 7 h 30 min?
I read 10 h 53 min
